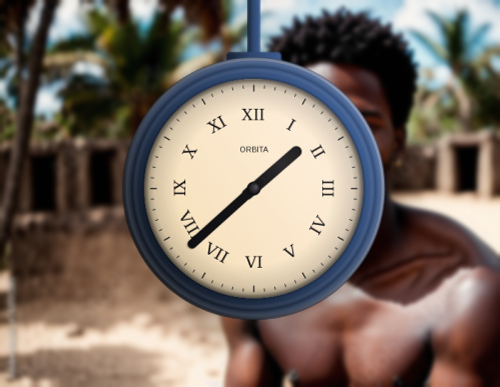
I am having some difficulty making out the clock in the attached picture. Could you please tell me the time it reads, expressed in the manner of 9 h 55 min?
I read 1 h 38 min
